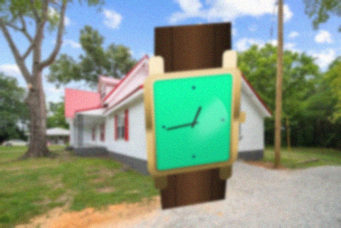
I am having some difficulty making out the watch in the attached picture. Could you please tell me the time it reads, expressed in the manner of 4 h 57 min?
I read 12 h 44 min
